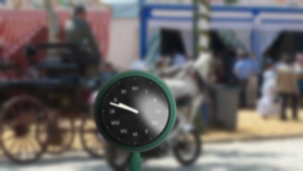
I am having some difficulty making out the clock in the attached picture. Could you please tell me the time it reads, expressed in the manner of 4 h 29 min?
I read 9 h 48 min
